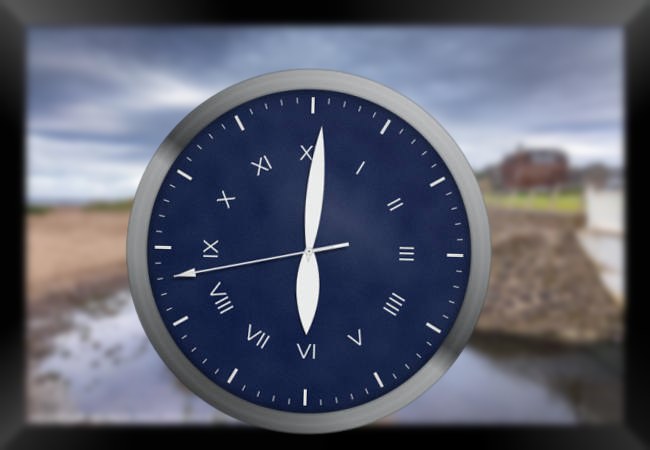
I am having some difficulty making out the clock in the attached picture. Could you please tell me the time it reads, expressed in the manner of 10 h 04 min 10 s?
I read 6 h 00 min 43 s
